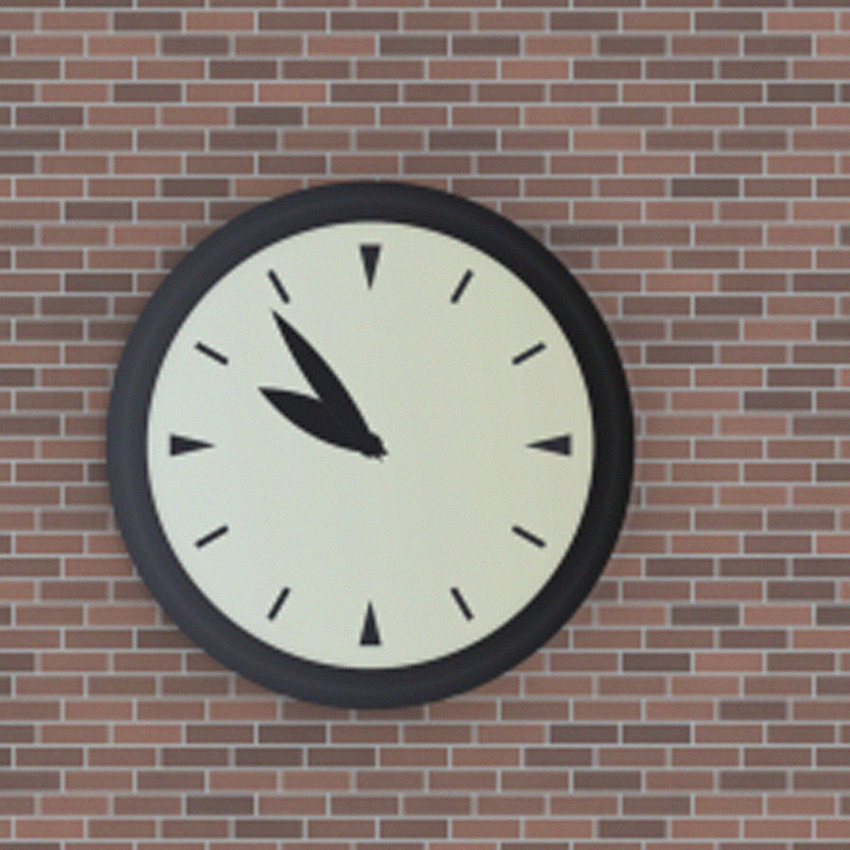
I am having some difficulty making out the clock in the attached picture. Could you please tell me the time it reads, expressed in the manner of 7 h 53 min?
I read 9 h 54 min
